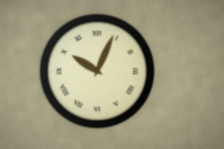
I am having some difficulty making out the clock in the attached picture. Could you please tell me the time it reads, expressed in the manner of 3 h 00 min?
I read 10 h 04 min
